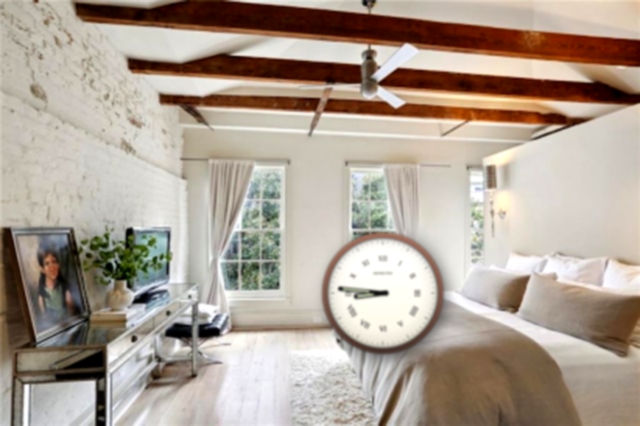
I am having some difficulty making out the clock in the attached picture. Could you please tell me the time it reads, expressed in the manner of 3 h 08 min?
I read 8 h 46 min
